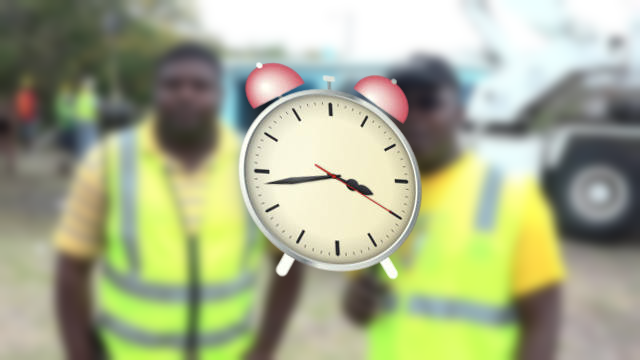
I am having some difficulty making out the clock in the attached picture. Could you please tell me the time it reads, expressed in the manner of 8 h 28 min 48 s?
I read 3 h 43 min 20 s
